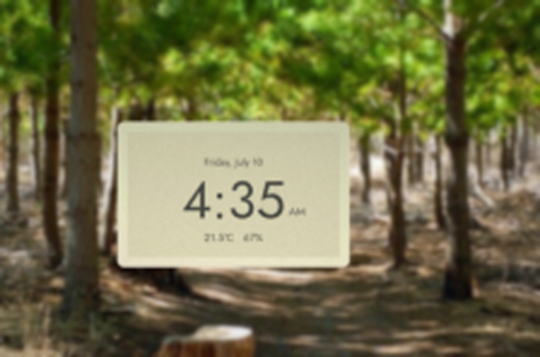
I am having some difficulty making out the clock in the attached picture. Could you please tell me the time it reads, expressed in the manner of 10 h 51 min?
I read 4 h 35 min
